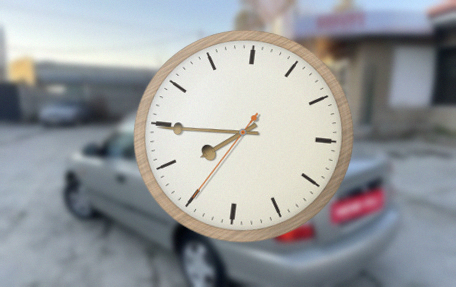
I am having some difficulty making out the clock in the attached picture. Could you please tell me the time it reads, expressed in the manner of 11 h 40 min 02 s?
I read 7 h 44 min 35 s
